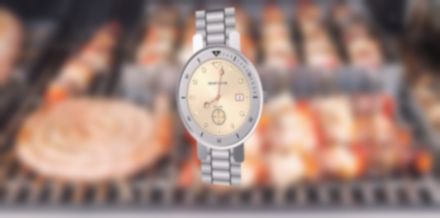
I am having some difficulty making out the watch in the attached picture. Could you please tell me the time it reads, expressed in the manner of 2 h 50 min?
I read 8 h 02 min
